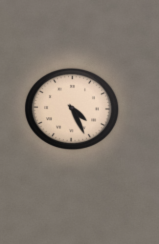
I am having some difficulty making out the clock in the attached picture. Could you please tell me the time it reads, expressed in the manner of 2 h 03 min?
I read 4 h 26 min
